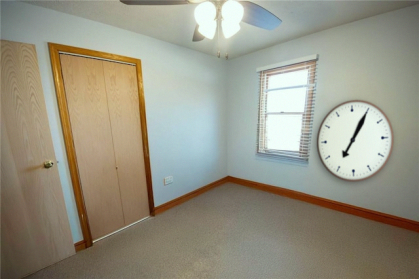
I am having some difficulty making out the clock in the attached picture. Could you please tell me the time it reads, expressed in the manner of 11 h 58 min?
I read 7 h 05 min
